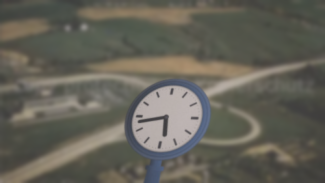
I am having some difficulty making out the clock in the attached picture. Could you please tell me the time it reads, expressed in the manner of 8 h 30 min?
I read 5 h 43 min
